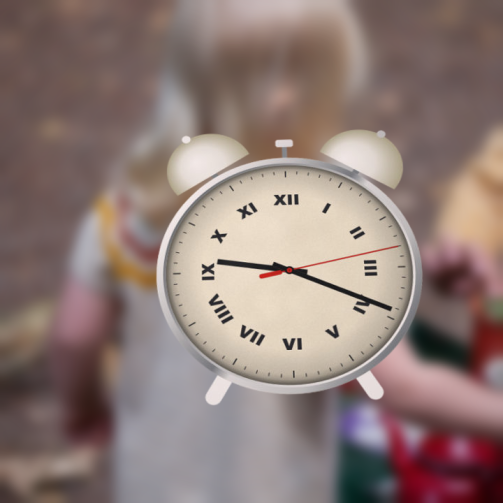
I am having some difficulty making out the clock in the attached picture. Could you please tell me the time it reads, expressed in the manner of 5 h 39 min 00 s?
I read 9 h 19 min 13 s
